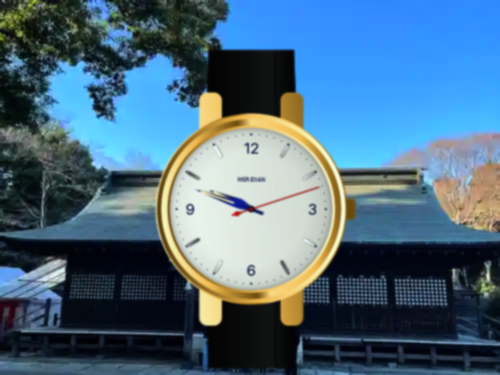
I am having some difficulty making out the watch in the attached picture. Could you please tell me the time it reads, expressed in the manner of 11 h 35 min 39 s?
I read 9 h 48 min 12 s
